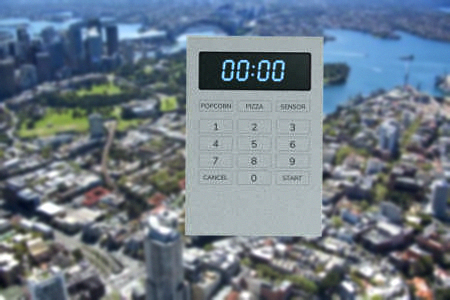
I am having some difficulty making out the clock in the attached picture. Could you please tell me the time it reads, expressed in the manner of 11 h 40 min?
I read 0 h 00 min
